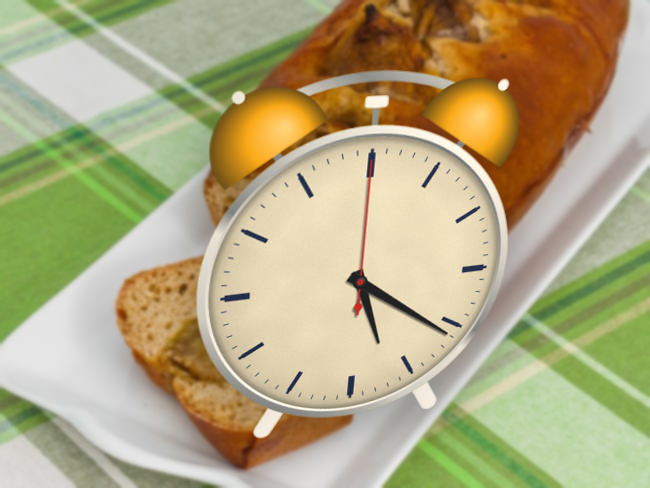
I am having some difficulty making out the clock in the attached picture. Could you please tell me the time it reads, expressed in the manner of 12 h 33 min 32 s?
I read 5 h 21 min 00 s
